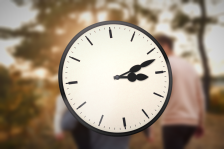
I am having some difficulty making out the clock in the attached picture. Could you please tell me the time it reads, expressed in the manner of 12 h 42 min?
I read 3 h 12 min
